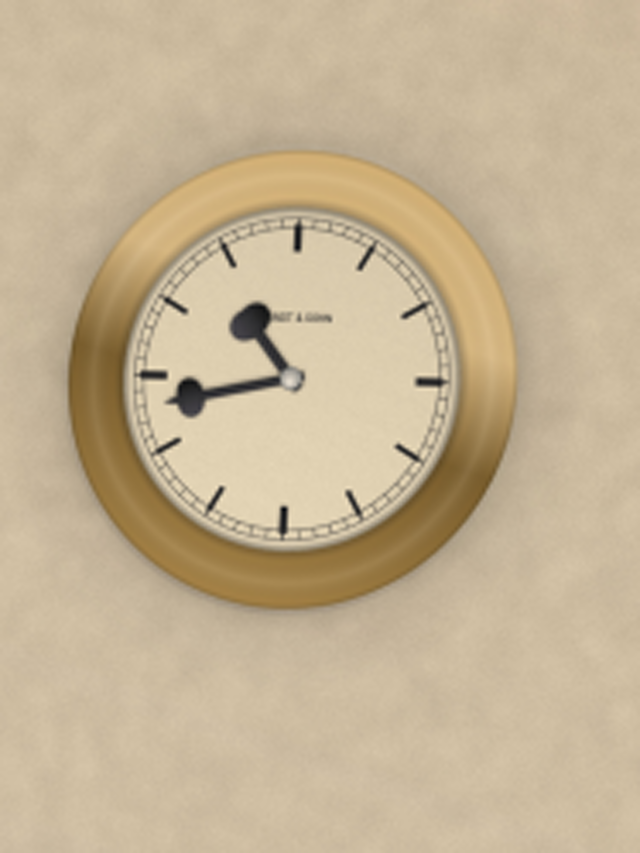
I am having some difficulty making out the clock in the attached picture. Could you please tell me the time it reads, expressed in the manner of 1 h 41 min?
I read 10 h 43 min
